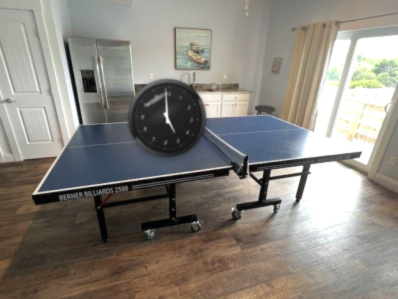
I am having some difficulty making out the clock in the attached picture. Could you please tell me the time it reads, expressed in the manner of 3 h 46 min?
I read 4 h 59 min
